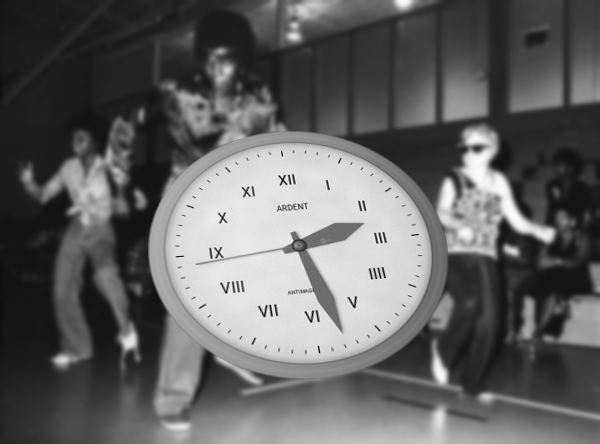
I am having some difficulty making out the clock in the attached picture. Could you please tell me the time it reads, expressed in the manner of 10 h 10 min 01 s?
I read 2 h 27 min 44 s
